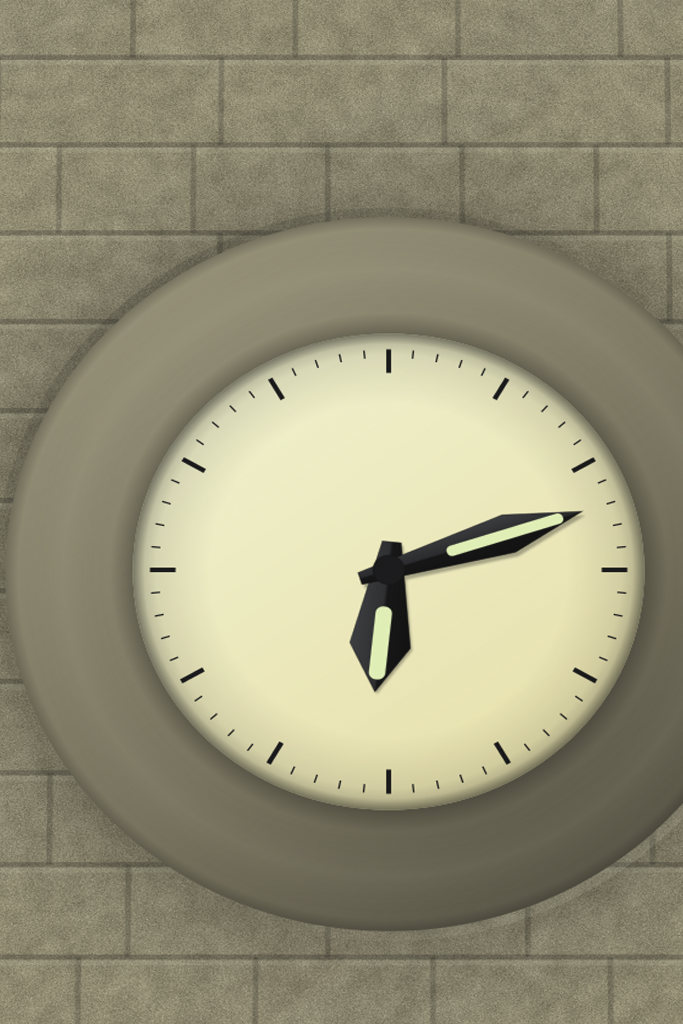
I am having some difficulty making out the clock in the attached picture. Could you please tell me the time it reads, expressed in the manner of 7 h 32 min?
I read 6 h 12 min
